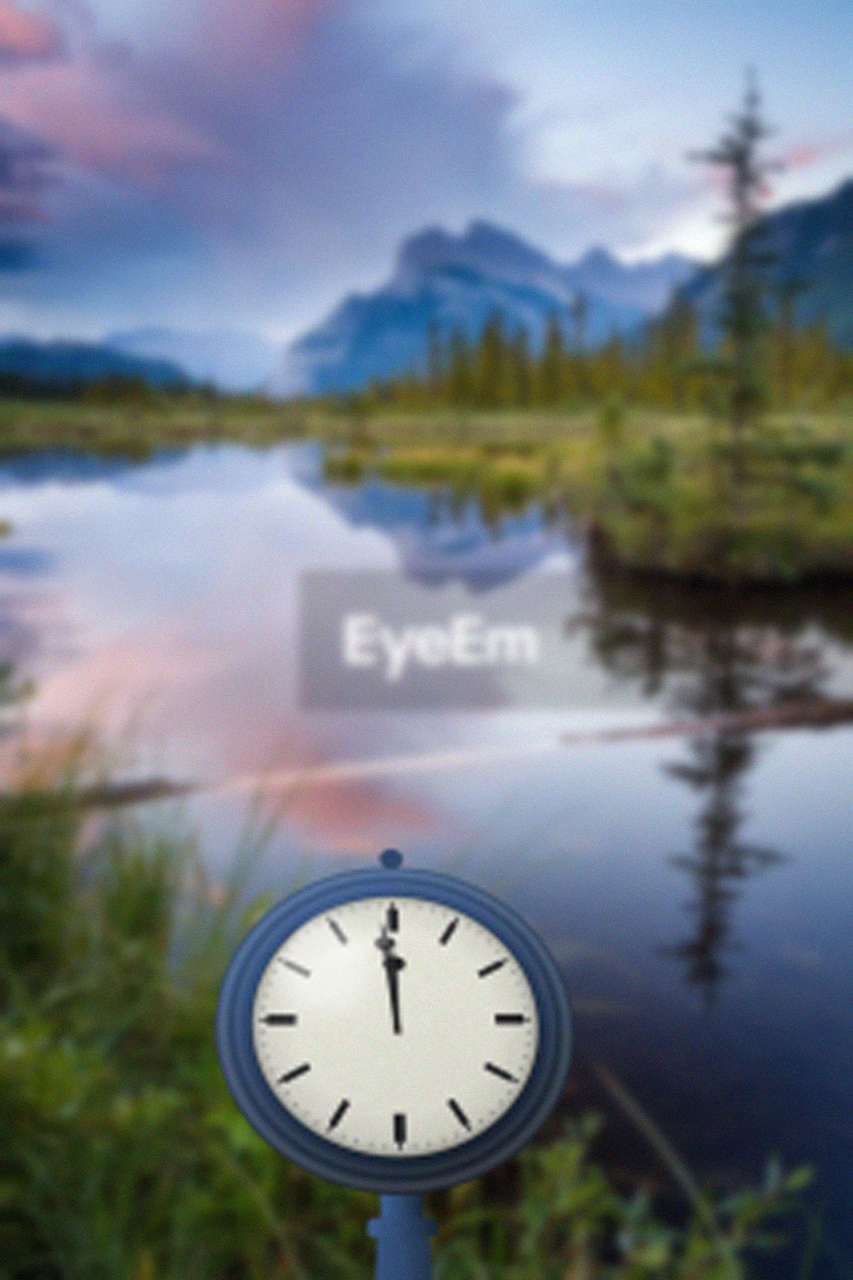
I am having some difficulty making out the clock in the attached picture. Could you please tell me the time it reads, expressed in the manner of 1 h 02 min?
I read 11 h 59 min
